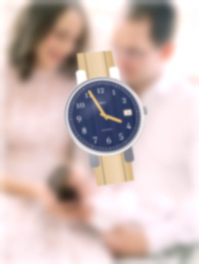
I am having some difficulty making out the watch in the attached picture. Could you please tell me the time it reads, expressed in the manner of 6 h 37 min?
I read 3 h 56 min
